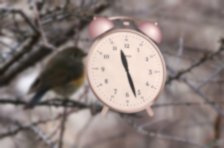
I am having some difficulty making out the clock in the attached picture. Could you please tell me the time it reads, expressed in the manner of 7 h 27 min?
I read 11 h 27 min
